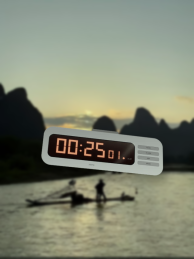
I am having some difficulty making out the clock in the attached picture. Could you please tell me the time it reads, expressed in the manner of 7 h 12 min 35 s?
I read 0 h 25 min 01 s
